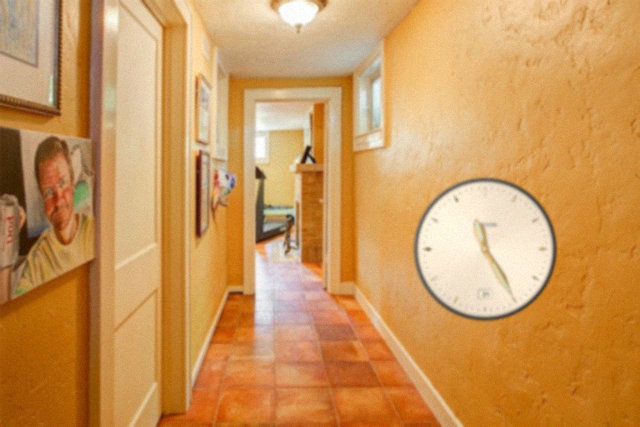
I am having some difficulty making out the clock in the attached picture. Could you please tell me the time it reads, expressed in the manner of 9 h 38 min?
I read 11 h 25 min
